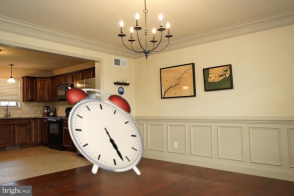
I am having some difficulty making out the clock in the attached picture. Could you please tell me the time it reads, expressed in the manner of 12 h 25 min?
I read 5 h 27 min
